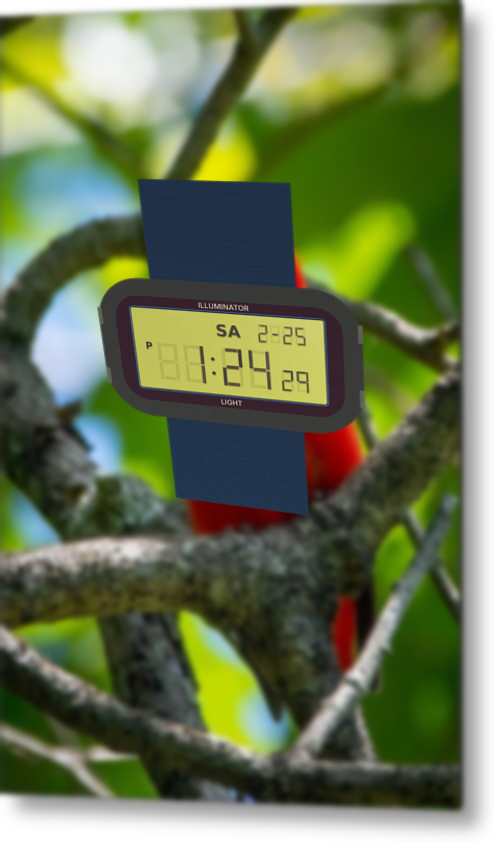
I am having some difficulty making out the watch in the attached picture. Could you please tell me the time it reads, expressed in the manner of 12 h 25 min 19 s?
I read 1 h 24 min 29 s
